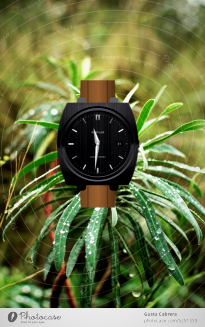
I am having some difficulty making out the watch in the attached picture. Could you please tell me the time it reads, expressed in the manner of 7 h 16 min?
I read 11 h 31 min
